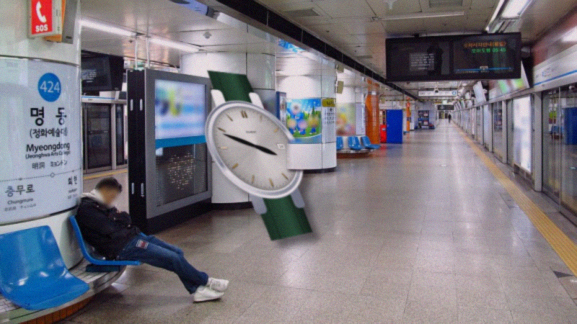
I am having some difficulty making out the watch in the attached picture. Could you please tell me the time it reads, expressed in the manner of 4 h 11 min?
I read 3 h 49 min
